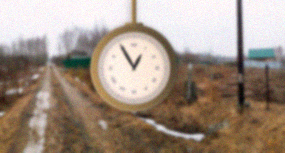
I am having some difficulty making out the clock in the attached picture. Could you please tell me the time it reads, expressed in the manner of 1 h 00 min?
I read 12 h 55 min
